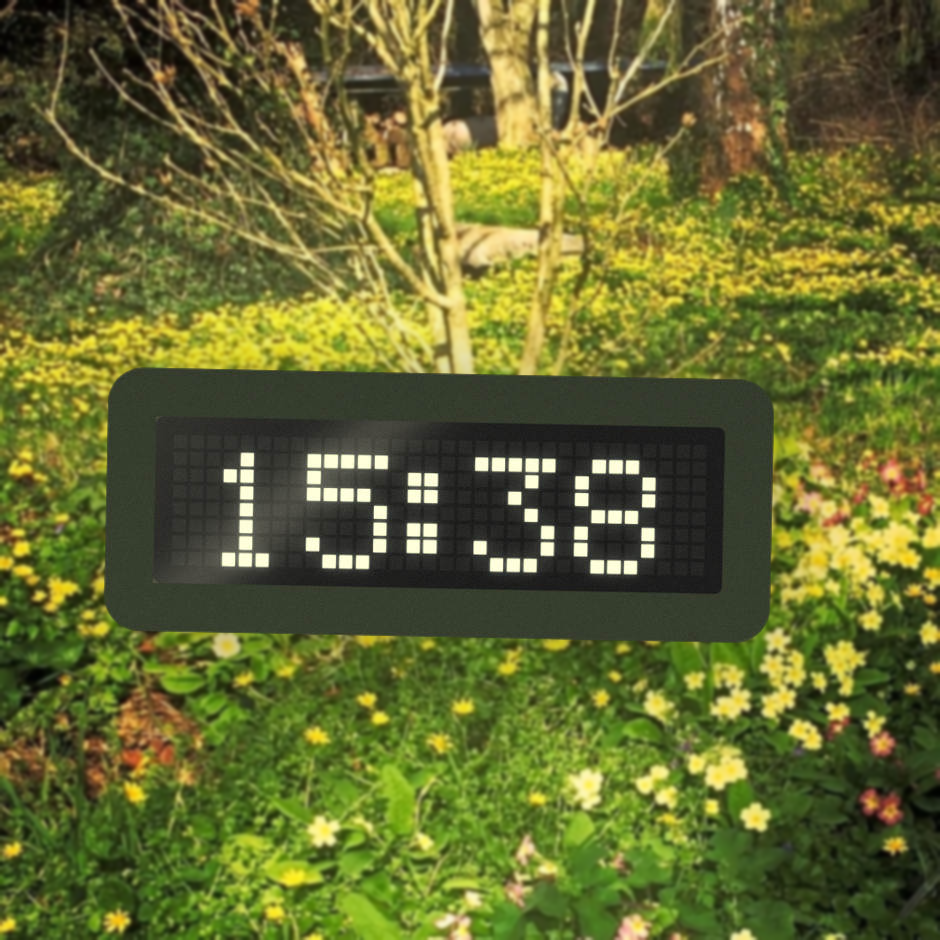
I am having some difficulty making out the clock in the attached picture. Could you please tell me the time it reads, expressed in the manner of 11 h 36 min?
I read 15 h 38 min
